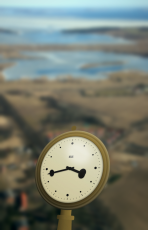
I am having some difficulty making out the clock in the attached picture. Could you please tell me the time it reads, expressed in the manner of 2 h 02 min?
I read 3 h 43 min
